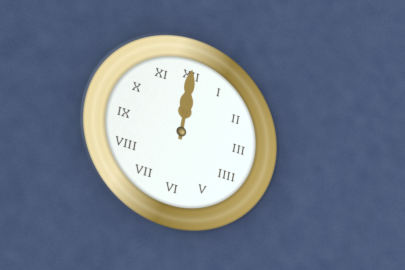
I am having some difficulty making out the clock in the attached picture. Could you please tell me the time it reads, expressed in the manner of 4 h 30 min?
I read 12 h 00 min
